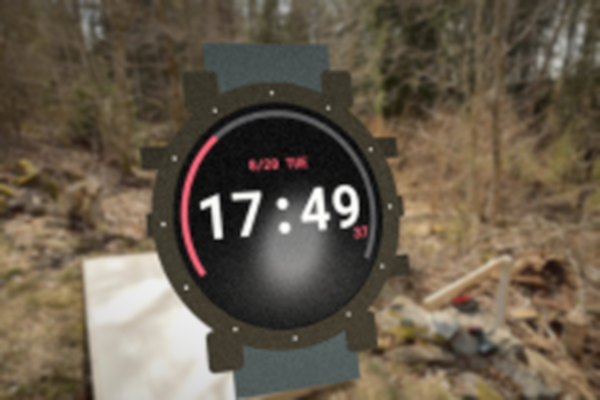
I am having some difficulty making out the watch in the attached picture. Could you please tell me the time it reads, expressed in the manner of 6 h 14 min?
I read 17 h 49 min
